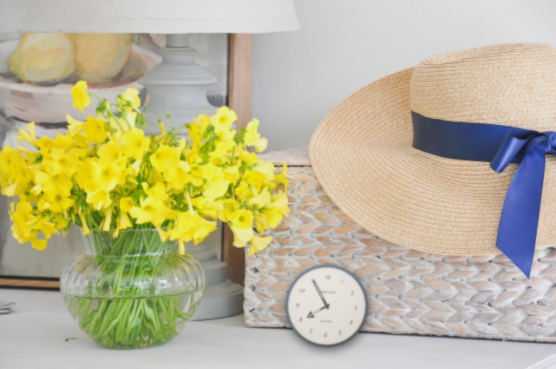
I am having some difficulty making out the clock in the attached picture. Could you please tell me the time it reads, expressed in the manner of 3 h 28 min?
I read 7 h 55 min
